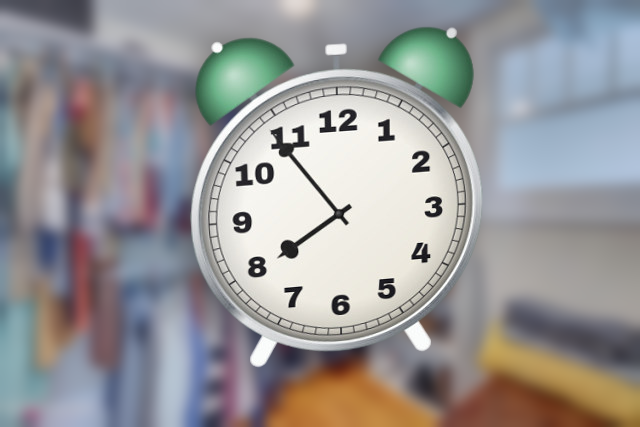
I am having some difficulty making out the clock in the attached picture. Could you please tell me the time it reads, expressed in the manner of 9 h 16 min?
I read 7 h 54 min
